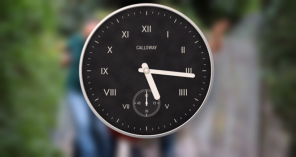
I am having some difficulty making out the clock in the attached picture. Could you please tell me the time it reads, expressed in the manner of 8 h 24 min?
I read 5 h 16 min
